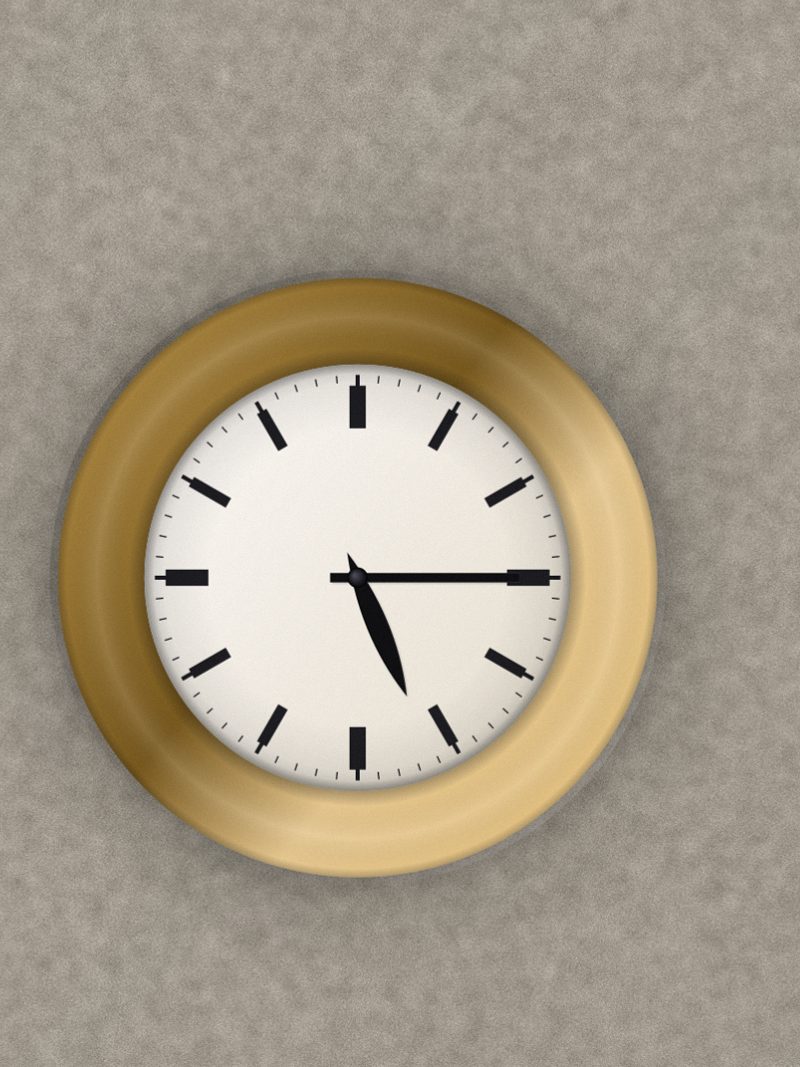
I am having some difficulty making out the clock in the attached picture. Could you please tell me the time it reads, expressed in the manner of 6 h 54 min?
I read 5 h 15 min
